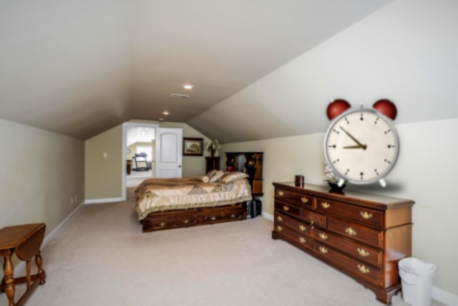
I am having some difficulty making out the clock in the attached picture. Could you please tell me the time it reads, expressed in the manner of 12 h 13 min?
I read 8 h 52 min
